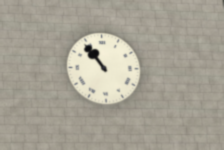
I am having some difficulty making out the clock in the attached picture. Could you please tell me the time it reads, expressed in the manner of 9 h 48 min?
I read 10 h 54 min
